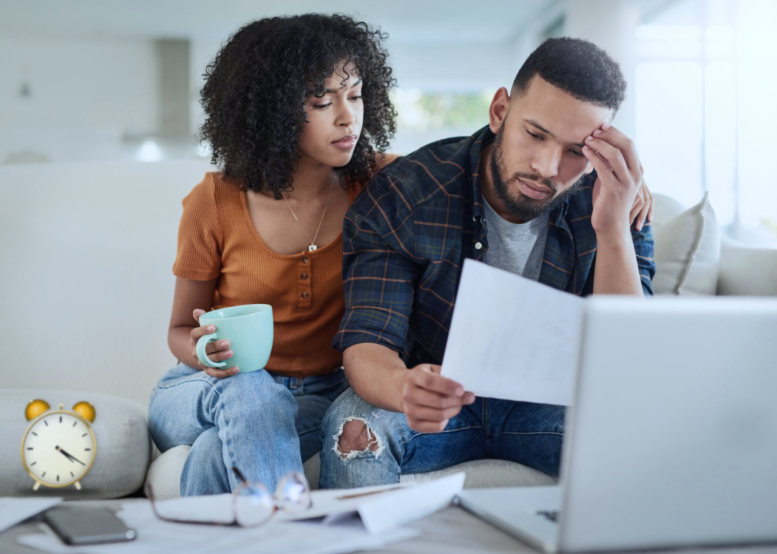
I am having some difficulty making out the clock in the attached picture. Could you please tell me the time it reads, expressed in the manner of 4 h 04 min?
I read 4 h 20 min
